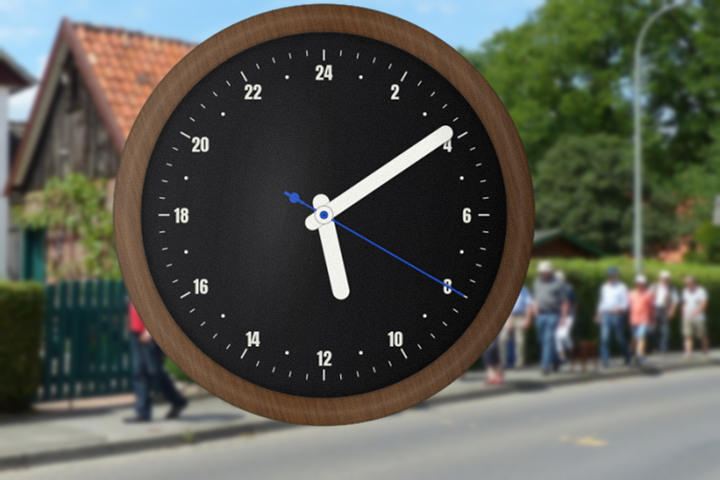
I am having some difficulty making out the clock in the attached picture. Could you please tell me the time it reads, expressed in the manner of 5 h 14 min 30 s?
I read 11 h 09 min 20 s
